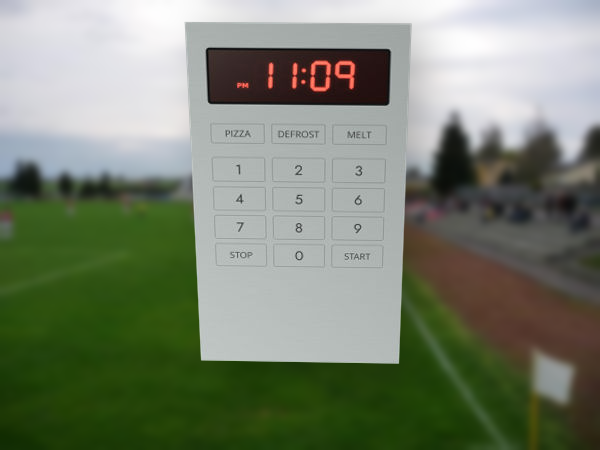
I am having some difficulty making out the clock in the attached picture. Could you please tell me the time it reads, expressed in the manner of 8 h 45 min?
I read 11 h 09 min
